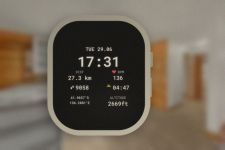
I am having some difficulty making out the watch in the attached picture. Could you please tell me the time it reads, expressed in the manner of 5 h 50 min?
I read 17 h 31 min
